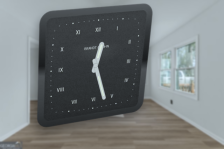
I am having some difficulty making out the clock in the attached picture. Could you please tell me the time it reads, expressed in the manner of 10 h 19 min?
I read 12 h 27 min
